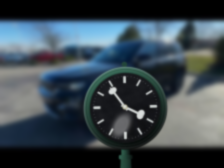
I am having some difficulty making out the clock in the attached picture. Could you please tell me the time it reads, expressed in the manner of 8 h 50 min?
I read 3 h 54 min
